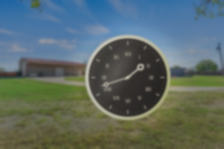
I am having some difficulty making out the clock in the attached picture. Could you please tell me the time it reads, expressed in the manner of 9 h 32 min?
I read 1 h 42 min
